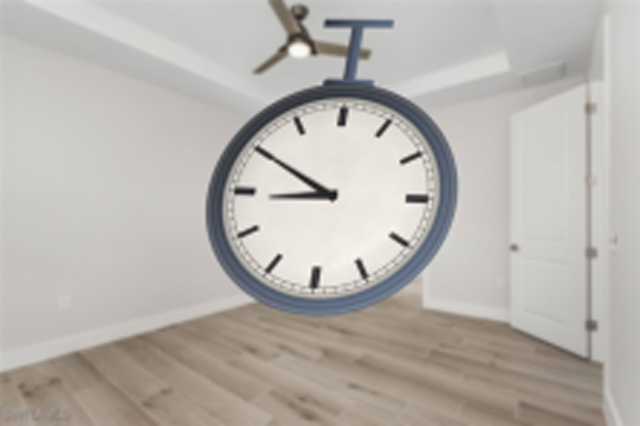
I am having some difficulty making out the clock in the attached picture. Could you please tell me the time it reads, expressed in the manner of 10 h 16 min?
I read 8 h 50 min
